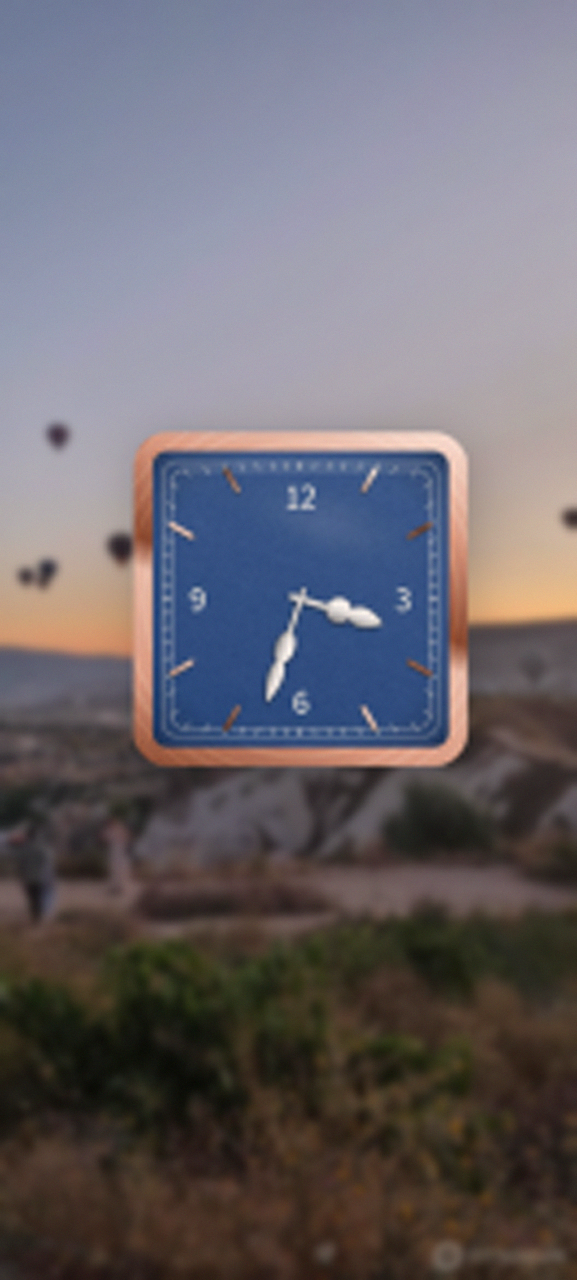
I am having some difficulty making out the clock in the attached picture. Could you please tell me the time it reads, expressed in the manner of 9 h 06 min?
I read 3 h 33 min
